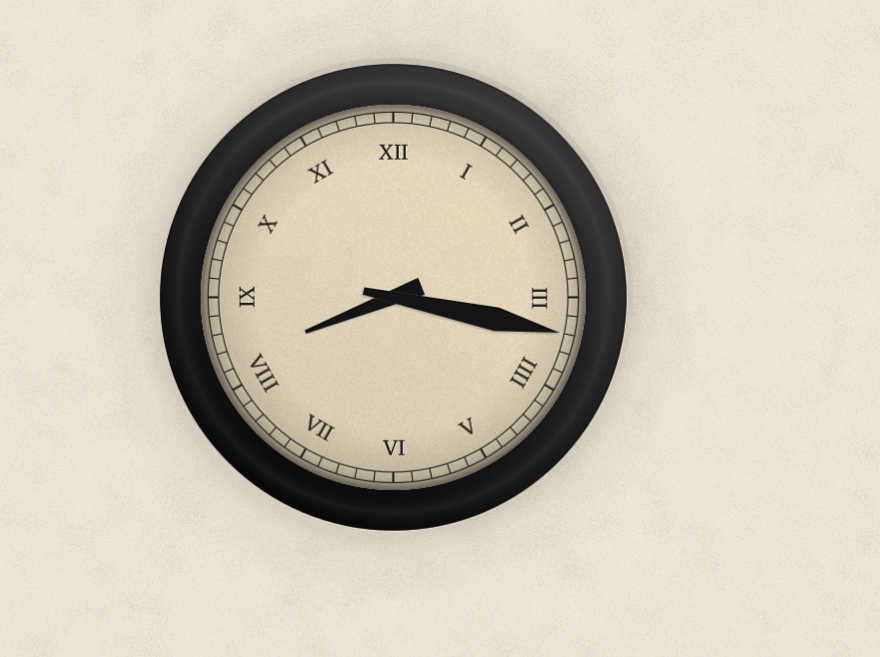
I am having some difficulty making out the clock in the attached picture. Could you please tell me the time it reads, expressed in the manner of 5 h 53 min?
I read 8 h 17 min
